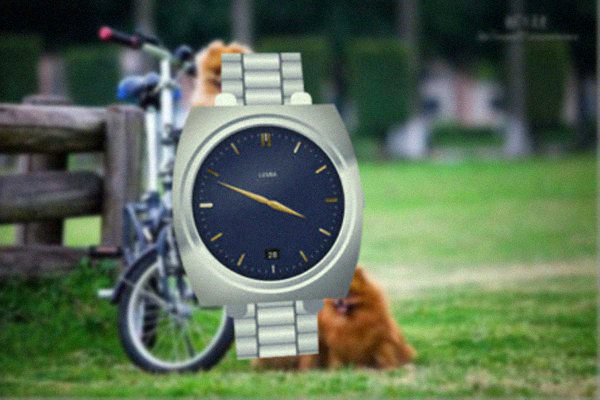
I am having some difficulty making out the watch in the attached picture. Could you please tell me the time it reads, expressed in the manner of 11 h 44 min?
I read 3 h 49 min
